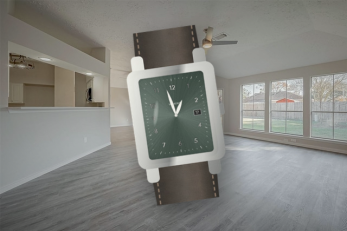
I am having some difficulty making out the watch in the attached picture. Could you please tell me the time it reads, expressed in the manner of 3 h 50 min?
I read 12 h 58 min
